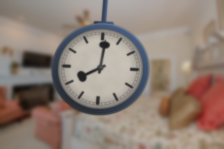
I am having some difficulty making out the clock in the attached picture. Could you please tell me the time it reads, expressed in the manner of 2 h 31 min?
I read 8 h 01 min
